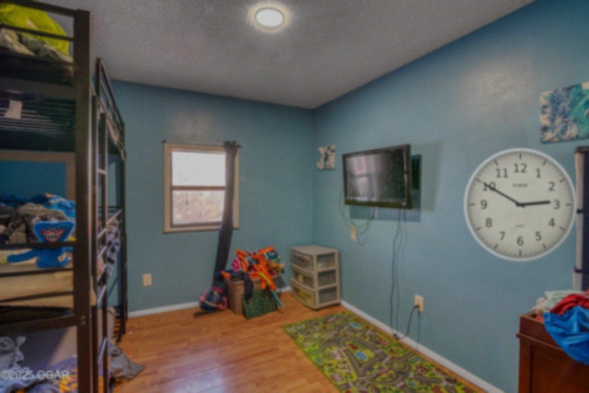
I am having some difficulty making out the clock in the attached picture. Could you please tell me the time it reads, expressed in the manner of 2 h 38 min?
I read 2 h 50 min
